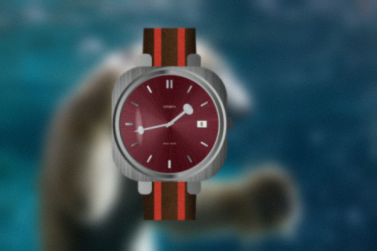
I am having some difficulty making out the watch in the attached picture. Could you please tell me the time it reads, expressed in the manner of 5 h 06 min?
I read 1 h 43 min
